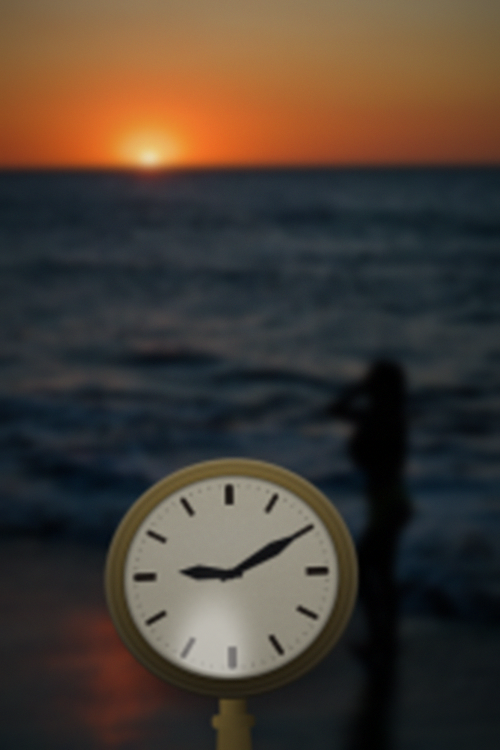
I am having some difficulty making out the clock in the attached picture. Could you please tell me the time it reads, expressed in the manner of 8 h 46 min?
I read 9 h 10 min
